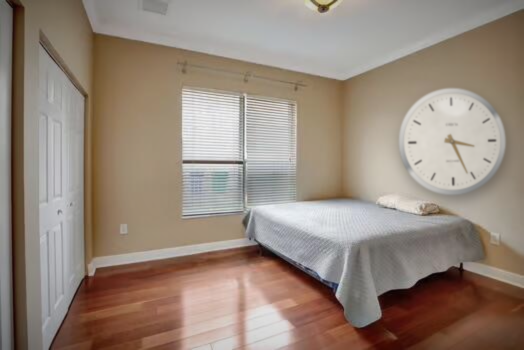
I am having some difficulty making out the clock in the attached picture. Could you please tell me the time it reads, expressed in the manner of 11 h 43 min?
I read 3 h 26 min
